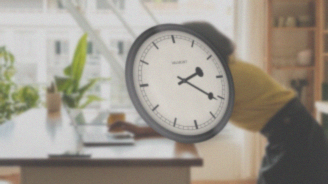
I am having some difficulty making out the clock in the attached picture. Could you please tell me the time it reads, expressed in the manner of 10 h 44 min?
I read 2 h 21 min
